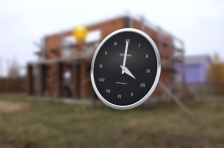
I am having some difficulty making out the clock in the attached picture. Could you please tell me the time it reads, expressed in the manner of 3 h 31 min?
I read 4 h 00 min
